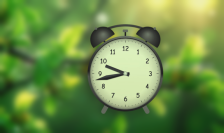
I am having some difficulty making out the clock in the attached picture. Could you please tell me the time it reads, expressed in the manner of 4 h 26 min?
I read 9 h 43 min
